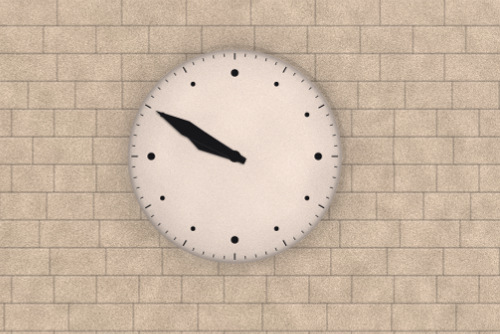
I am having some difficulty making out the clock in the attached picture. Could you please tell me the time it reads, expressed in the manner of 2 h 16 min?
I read 9 h 50 min
